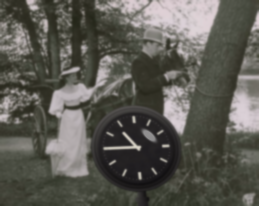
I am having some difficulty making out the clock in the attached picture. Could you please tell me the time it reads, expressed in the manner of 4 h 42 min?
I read 10 h 45 min
